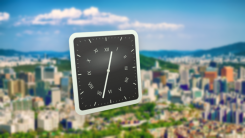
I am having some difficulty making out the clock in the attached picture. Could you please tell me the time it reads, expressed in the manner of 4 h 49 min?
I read 12 h 33 min
